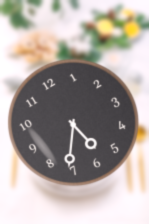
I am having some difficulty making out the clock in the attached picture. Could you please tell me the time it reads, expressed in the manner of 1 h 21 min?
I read 5 h 36 min
